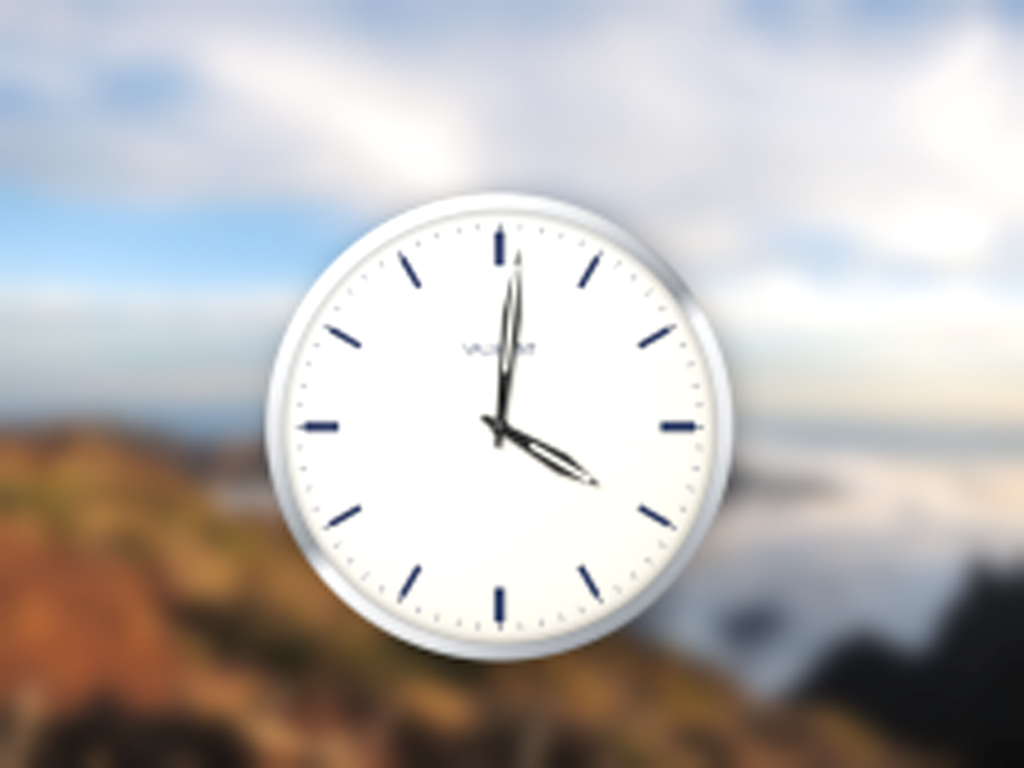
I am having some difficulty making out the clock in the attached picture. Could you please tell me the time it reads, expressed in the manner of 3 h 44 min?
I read 4 h 01 min
